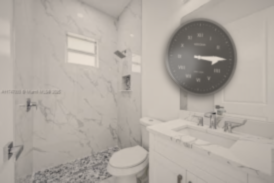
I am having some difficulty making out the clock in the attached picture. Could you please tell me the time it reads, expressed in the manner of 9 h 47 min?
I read 3 h 15 min
